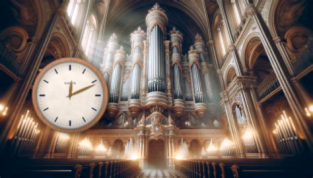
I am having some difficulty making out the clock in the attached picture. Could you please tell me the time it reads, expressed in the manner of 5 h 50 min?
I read 12 h 11 min
